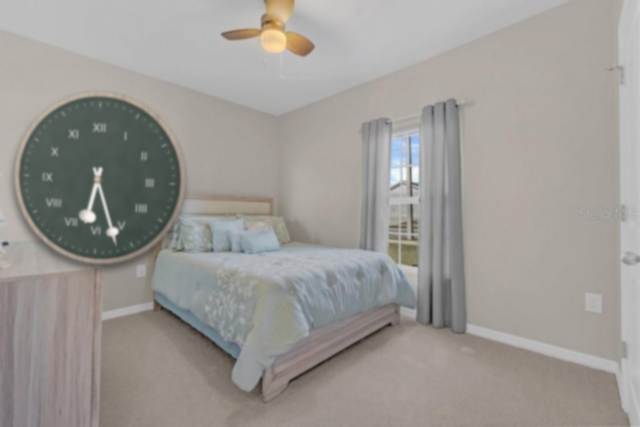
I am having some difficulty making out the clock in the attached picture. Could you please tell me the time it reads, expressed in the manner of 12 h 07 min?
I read 6 h 27 min
